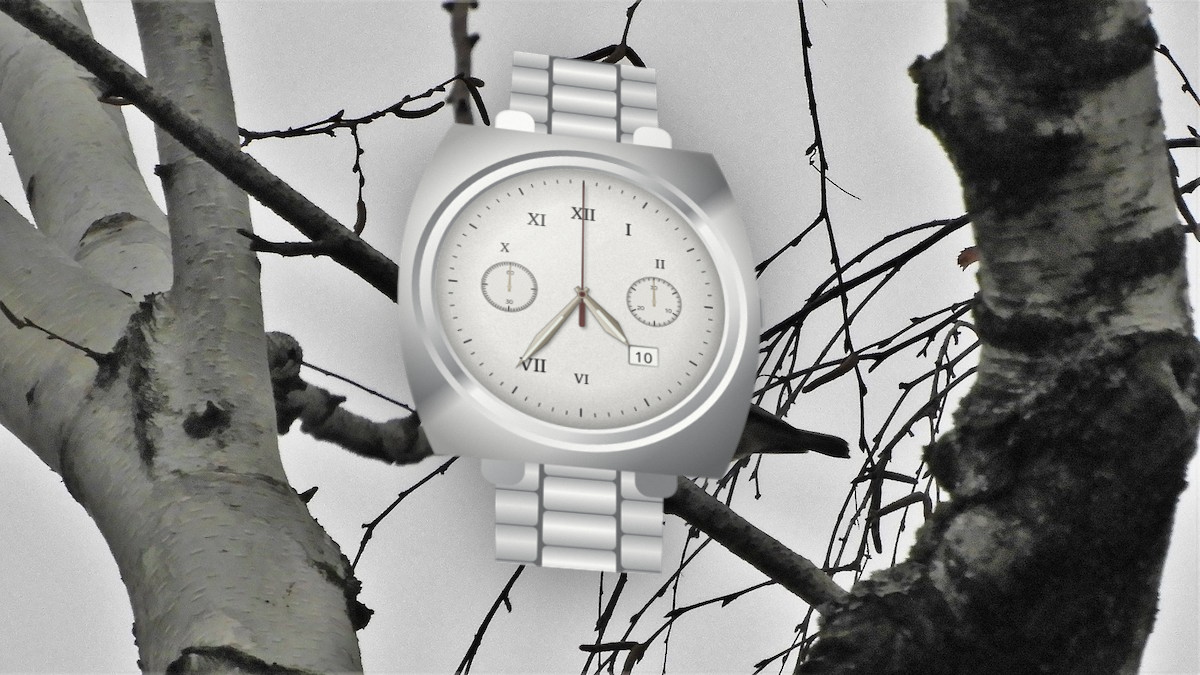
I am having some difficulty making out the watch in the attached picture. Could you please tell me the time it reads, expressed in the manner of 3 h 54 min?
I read 4 h 36 min
